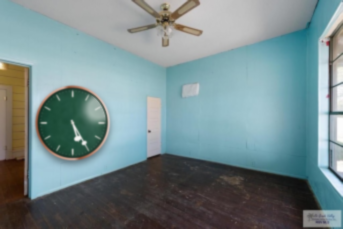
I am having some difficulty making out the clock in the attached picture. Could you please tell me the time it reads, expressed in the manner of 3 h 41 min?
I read 5 h 25 min
